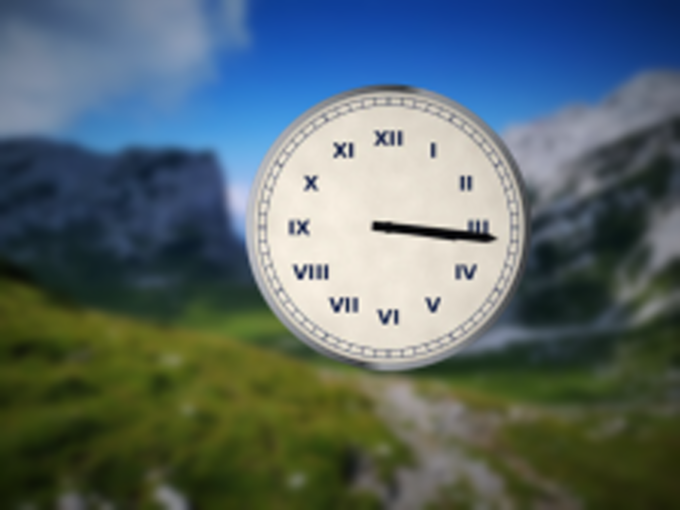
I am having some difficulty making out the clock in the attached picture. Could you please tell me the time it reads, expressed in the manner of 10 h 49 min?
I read 3 h 16 min
